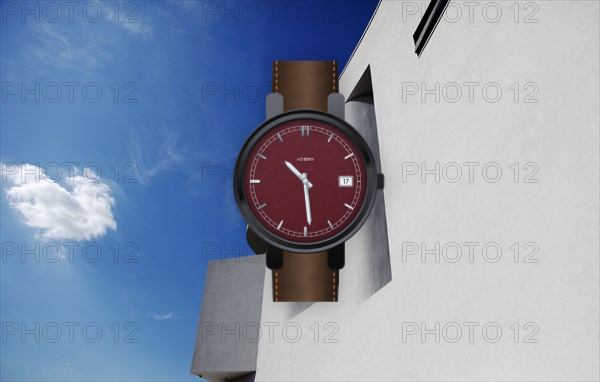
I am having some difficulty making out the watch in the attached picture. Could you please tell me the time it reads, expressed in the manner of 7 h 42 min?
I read 10 h 29 min
